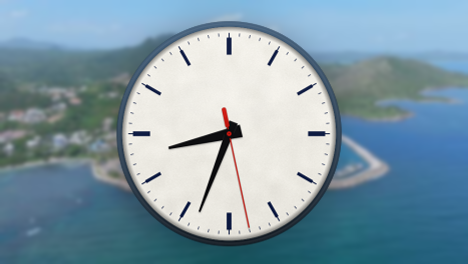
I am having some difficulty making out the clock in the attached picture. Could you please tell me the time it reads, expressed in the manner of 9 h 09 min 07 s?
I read 8 h 33 min 28 s
